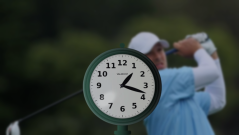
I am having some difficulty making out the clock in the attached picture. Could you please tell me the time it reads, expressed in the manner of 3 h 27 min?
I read 1 h 18 min
